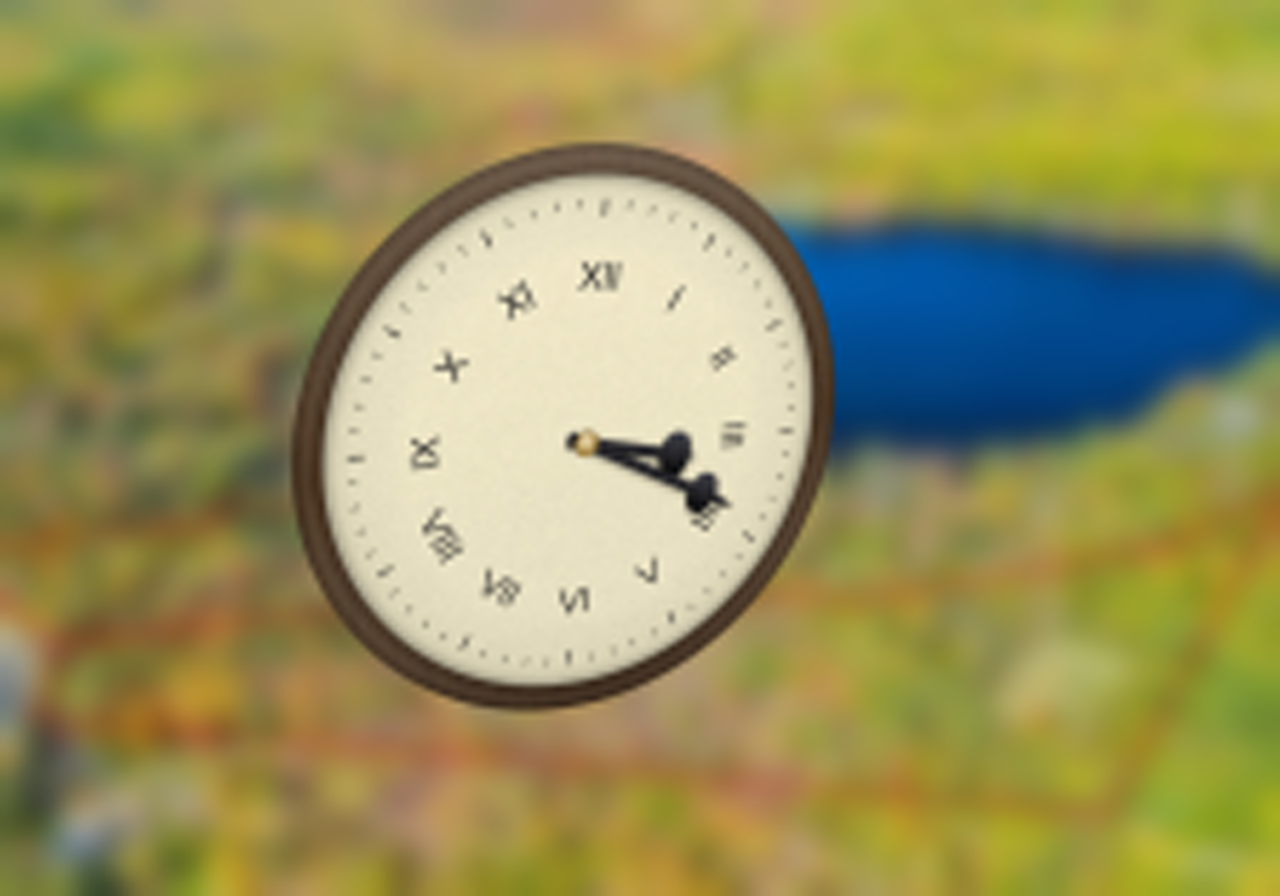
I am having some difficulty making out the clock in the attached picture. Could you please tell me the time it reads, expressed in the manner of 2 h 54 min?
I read 3 h 19 min
